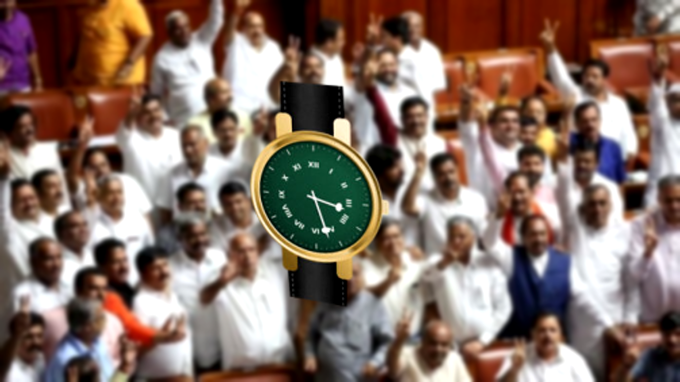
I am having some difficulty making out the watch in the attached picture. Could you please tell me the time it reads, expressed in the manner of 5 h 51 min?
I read 3 h 27 min
